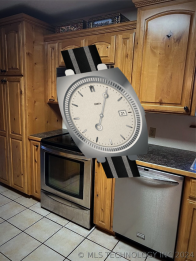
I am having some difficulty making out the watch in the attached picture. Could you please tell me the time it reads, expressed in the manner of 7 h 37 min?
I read 7 h 05 min
